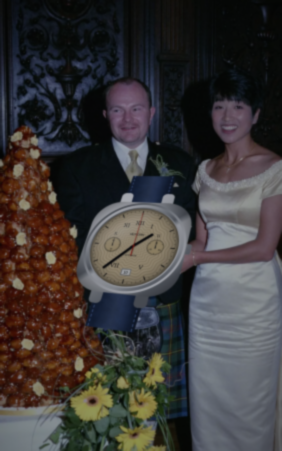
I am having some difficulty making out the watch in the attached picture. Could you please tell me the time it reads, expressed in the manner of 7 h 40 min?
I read 1 h 37 min
